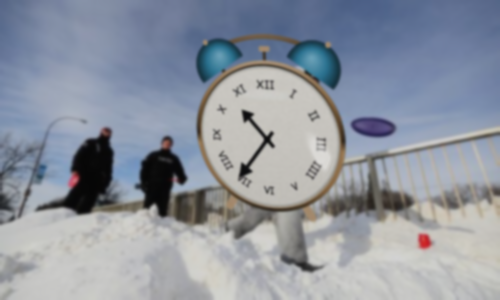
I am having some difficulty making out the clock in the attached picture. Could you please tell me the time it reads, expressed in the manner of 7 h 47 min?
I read 10 h 36 min
